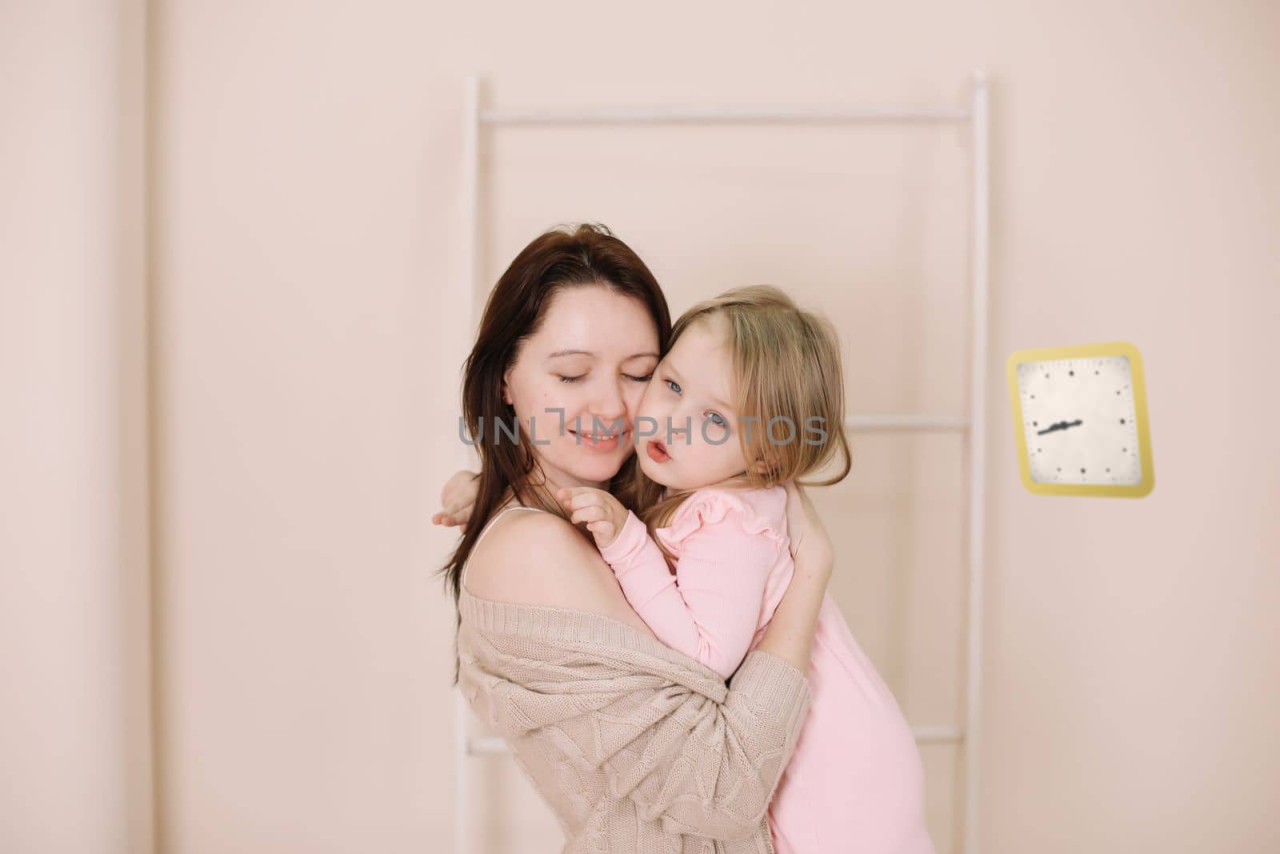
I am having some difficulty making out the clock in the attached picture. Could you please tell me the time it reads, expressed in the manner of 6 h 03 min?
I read 8 h 43 min
